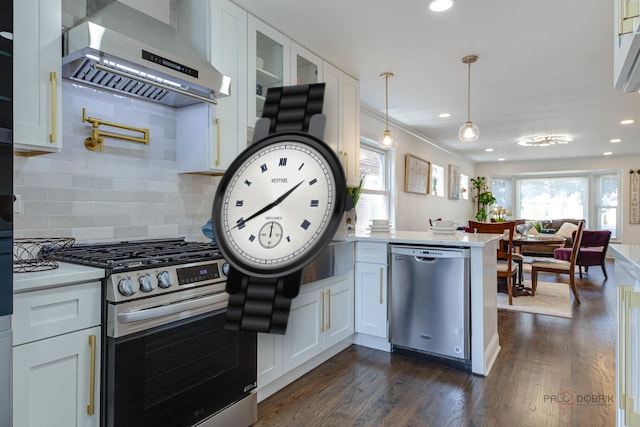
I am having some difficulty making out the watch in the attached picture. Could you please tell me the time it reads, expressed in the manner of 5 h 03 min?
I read 1 h 40 min
